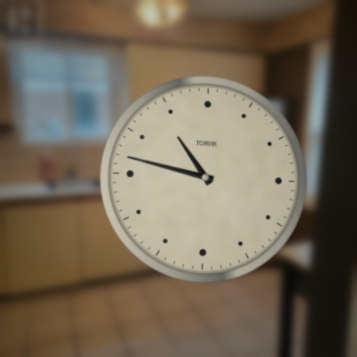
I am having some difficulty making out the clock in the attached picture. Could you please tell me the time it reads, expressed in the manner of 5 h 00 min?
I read 10 h 47 min
